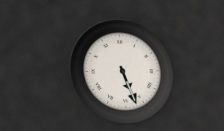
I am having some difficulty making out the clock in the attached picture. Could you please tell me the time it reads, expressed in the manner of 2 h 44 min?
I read 5 h 27 min
